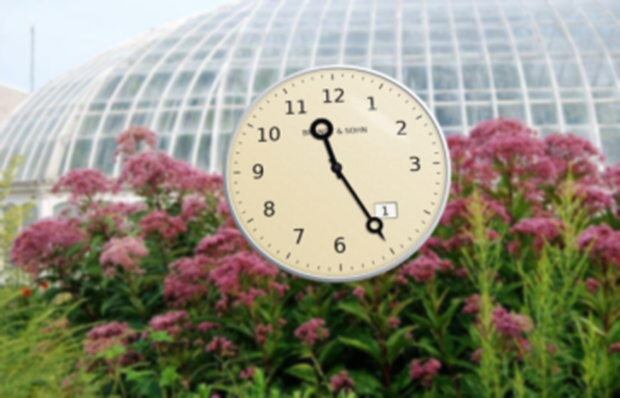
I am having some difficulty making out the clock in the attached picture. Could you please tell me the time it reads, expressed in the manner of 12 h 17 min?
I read 11 h 25 min
